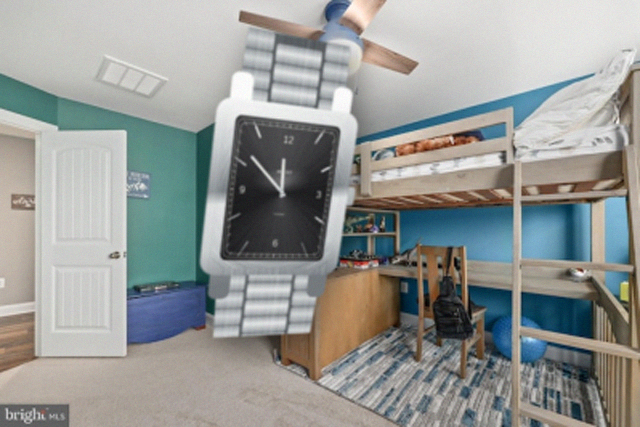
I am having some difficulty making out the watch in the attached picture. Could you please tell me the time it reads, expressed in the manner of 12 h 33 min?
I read 11 h 52 min
